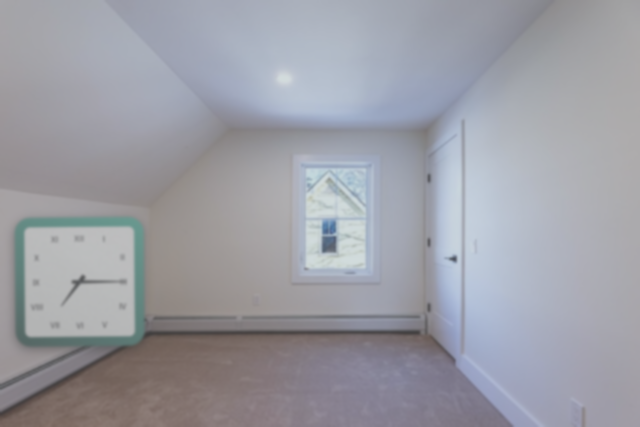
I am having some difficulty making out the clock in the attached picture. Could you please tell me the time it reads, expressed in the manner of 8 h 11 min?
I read 7 h 15 min
